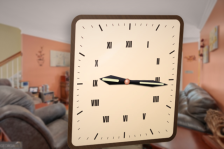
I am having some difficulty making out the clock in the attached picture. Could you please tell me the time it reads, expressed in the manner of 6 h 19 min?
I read 9 h 16 min
